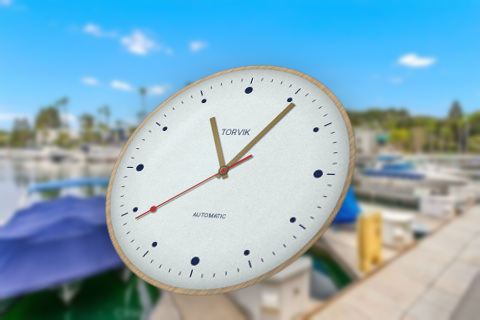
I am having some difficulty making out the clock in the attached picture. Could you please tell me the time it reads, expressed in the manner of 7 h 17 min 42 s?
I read 11 h 05 min 39 s
